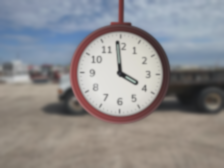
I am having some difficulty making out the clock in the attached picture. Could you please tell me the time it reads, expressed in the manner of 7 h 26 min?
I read 3 h 59 min
